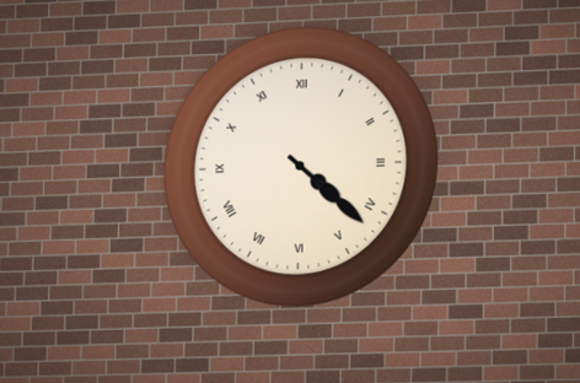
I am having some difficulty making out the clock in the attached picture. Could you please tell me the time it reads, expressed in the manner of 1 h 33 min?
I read 4 h 22 min
